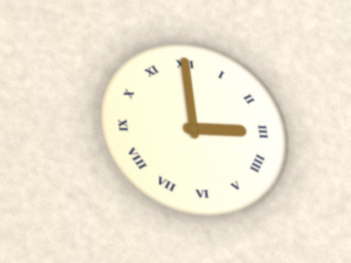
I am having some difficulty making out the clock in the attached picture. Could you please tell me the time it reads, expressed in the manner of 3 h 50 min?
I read 3 h 00 min
